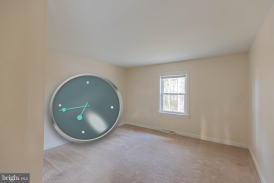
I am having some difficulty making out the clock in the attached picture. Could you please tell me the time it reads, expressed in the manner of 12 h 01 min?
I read 6 h 43 min
